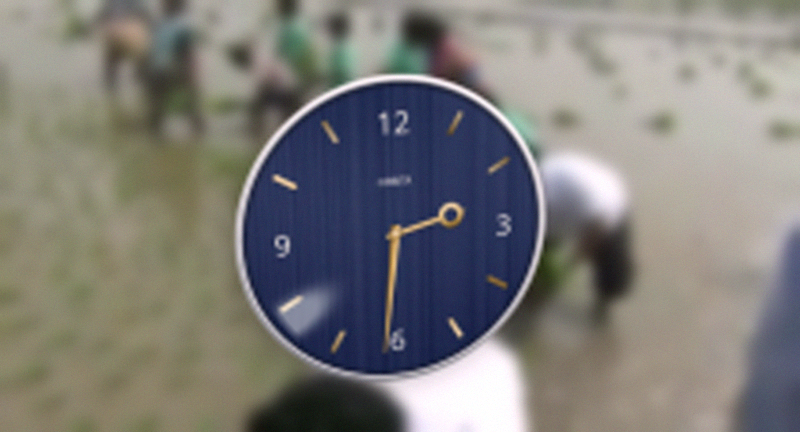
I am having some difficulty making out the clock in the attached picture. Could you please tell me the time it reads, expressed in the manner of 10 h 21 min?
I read 2 h 31 min
